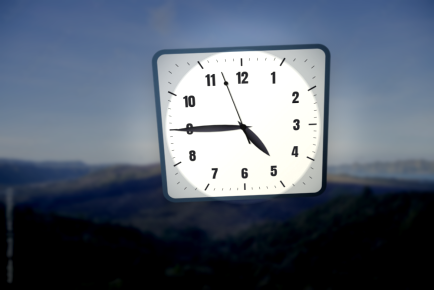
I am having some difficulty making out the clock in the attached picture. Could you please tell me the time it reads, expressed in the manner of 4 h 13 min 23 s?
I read 4 h 44 min 57 s
